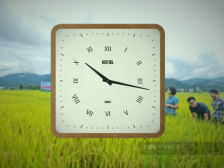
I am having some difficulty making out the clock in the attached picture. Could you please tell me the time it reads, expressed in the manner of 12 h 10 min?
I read 10 h 17 min
